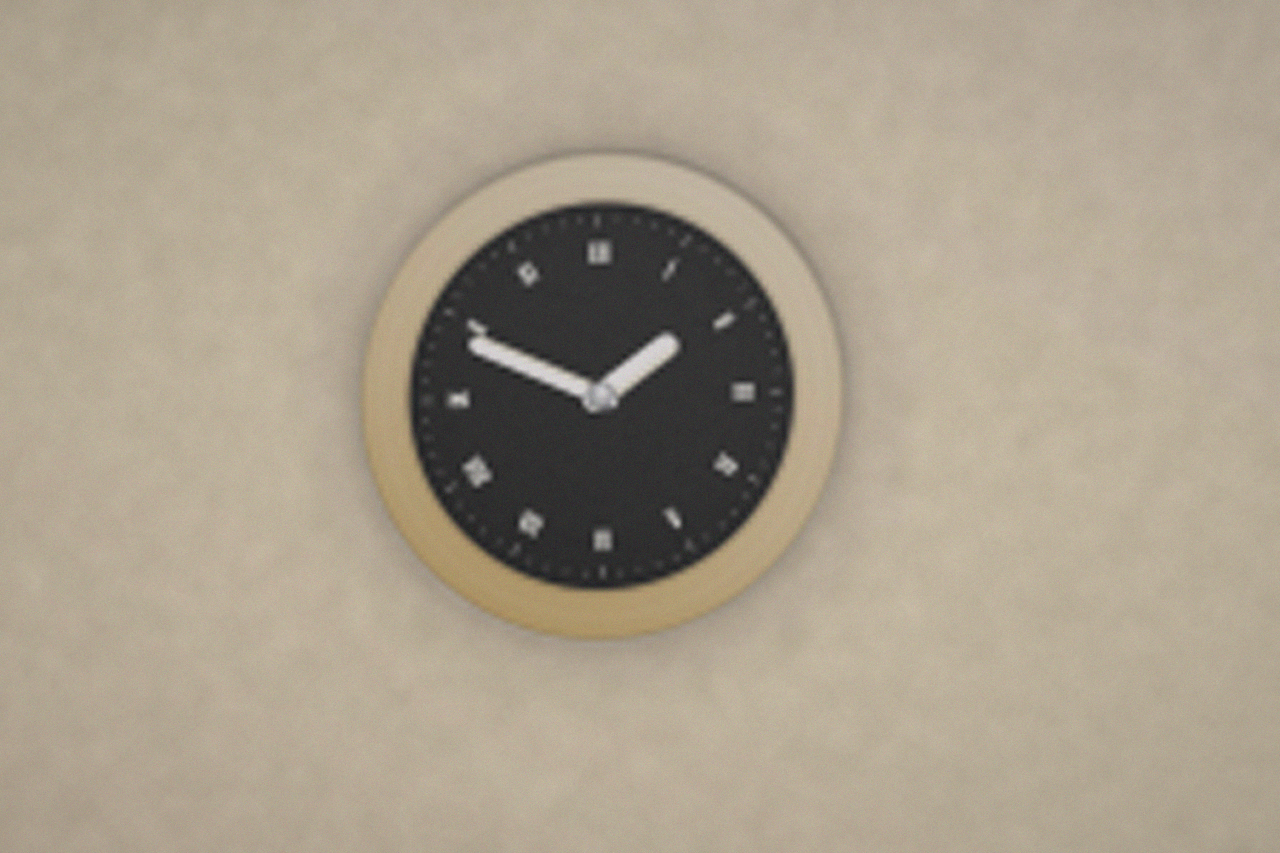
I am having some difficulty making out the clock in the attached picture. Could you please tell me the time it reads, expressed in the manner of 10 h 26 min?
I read 1 h 49 min
